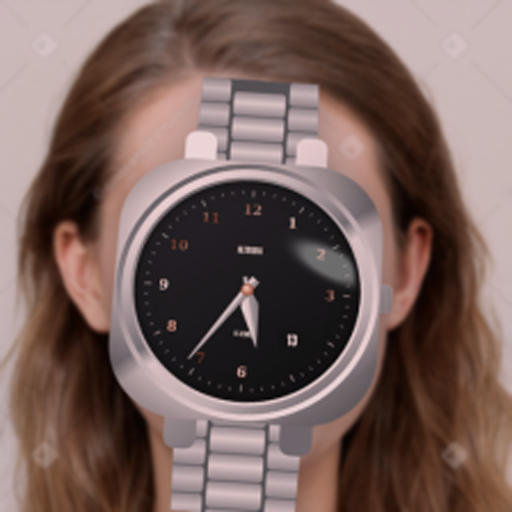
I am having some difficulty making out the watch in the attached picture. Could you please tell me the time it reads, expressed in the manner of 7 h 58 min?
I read 5 h 36 min
